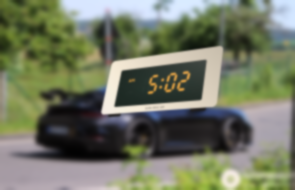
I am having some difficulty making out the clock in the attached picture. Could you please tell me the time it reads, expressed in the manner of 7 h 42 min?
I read 5 h 02 min
